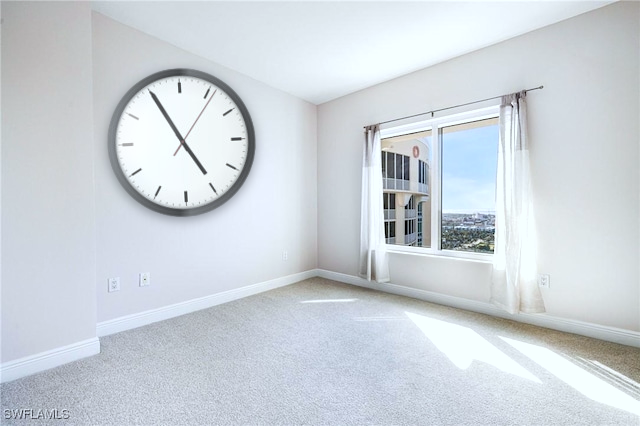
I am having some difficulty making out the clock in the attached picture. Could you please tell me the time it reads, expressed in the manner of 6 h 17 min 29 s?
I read 4 h 55 min 06 s
